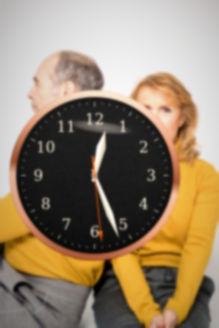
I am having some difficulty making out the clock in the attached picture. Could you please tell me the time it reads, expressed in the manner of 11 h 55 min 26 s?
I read 12 h 26 min 29 s
